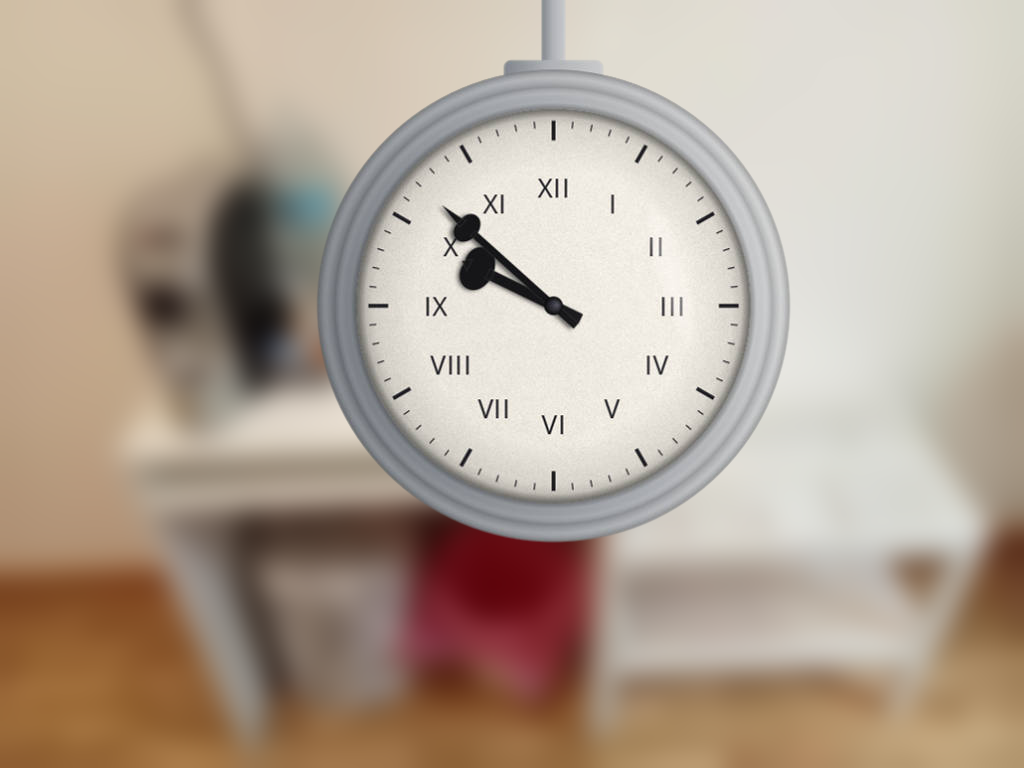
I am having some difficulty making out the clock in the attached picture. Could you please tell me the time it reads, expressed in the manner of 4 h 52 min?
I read 9 h 52 min
